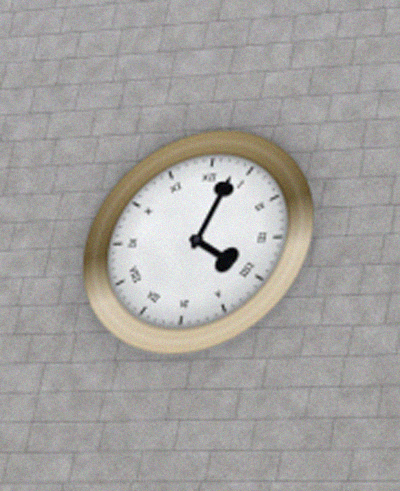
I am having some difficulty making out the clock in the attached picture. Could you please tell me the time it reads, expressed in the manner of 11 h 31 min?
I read 4 h 03 min
